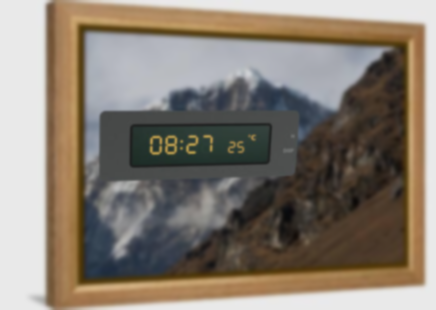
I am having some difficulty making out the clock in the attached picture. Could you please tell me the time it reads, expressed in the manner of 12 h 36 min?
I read 8 h 27 min
